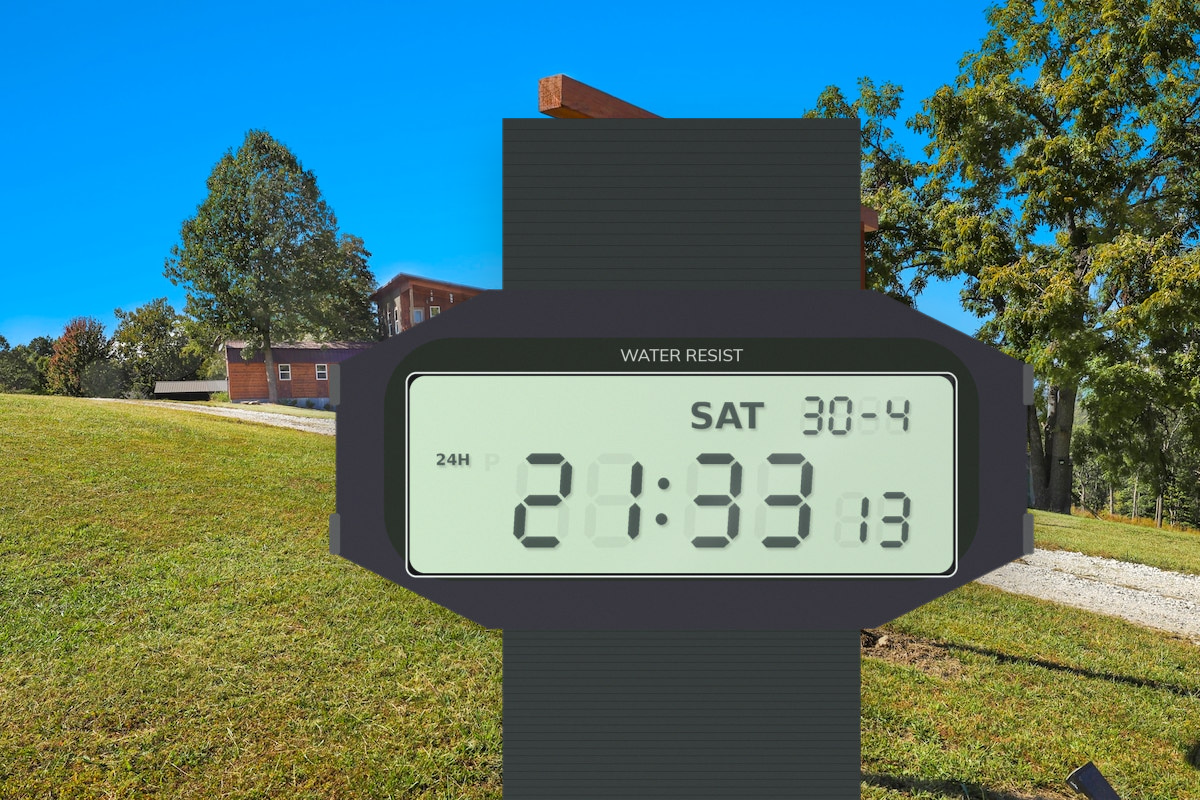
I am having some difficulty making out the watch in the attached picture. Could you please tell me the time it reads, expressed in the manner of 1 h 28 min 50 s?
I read 21 h 33 min 13 s
